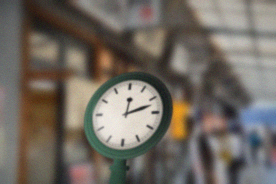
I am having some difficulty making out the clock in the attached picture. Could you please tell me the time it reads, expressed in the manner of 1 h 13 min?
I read 12 h 12 min
